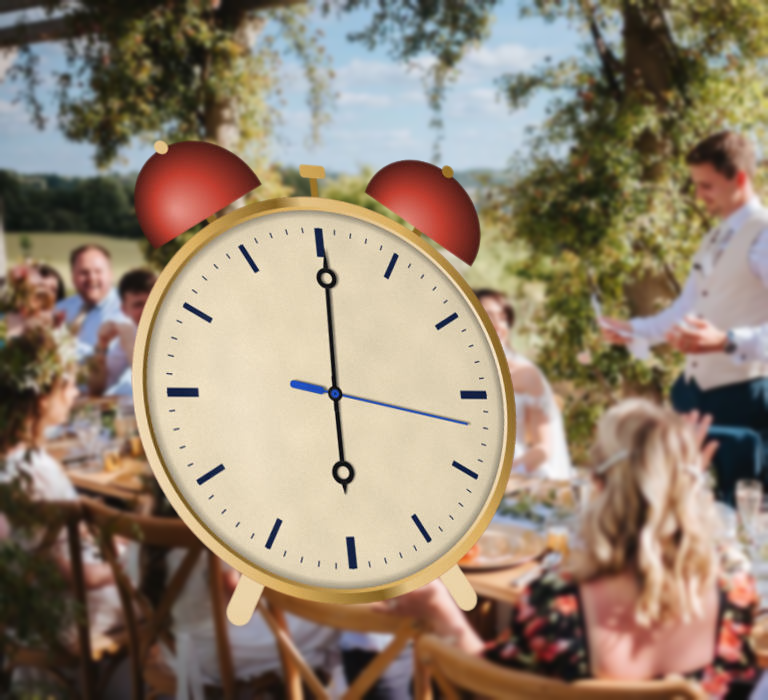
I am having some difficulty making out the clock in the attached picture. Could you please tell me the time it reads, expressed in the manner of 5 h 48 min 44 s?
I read 6 h 00 min 17 s
